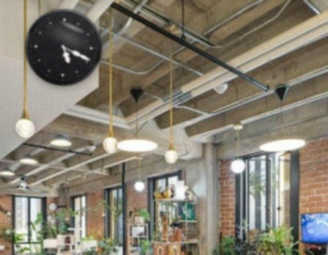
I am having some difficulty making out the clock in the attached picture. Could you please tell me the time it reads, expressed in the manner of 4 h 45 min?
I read 5 h 19 min
